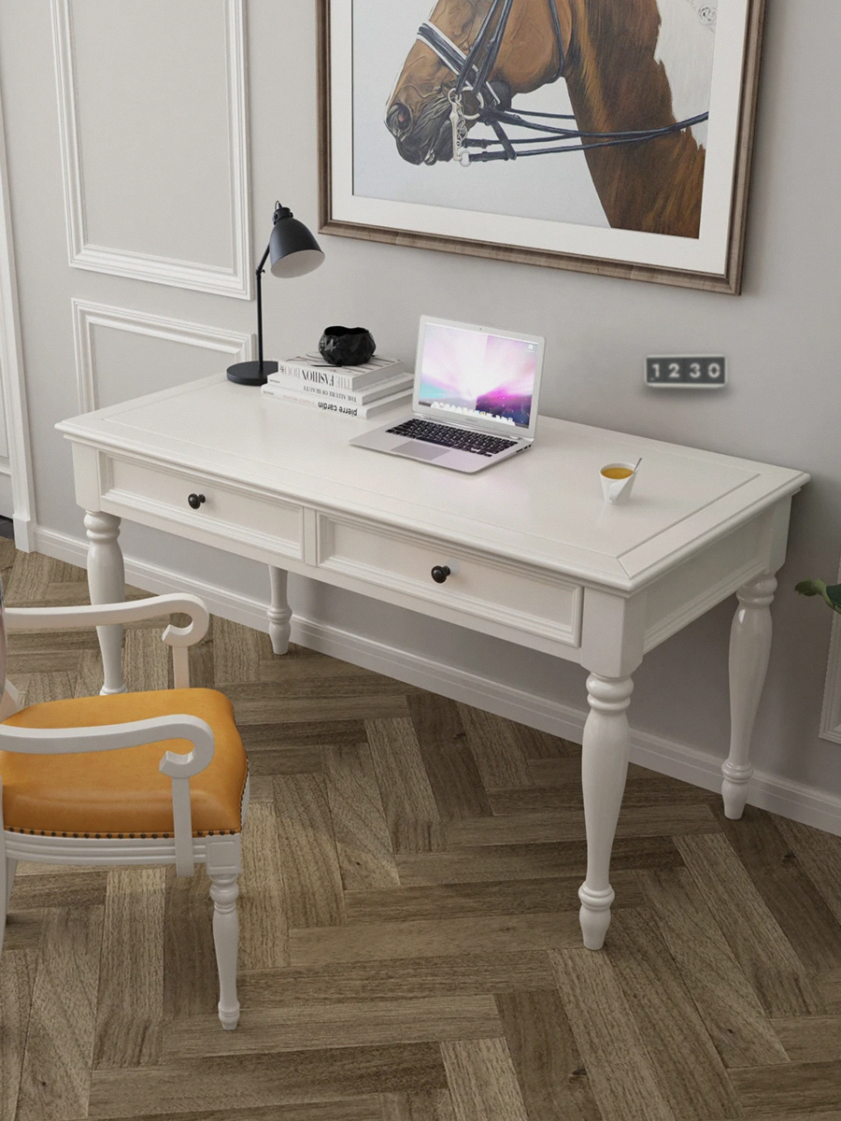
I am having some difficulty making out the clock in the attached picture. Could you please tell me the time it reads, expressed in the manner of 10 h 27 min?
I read 12 h 30 min
